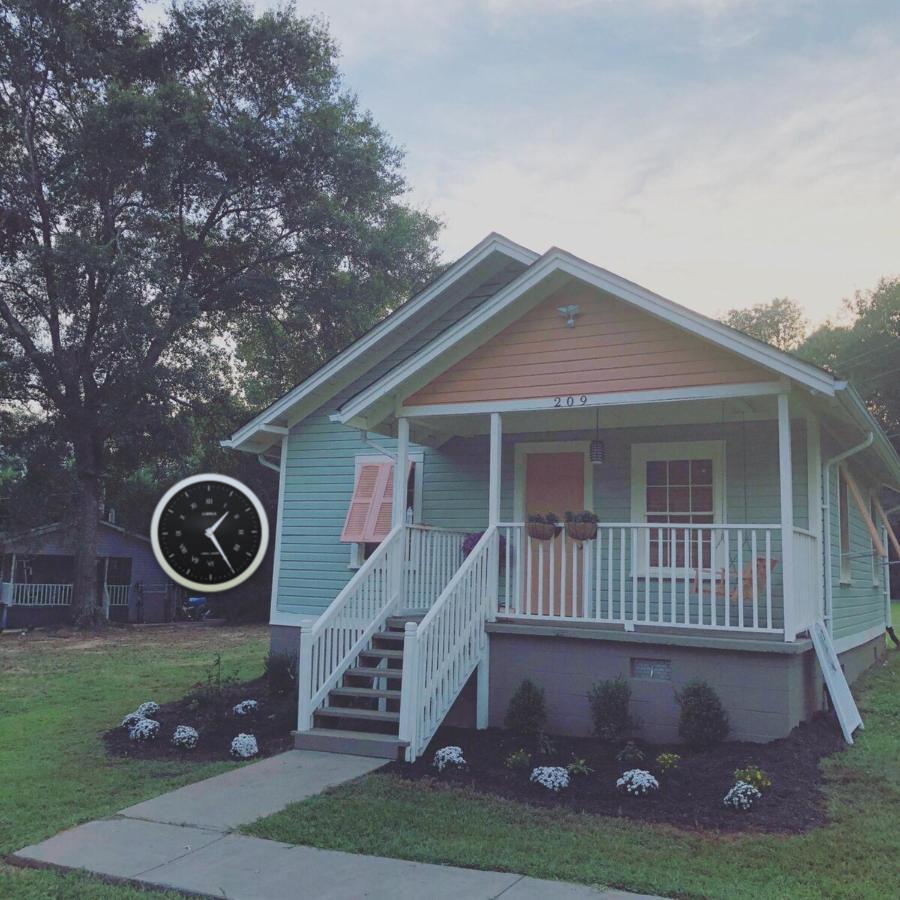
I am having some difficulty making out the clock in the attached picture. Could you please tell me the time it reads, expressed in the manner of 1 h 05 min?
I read 1 h 25 min
